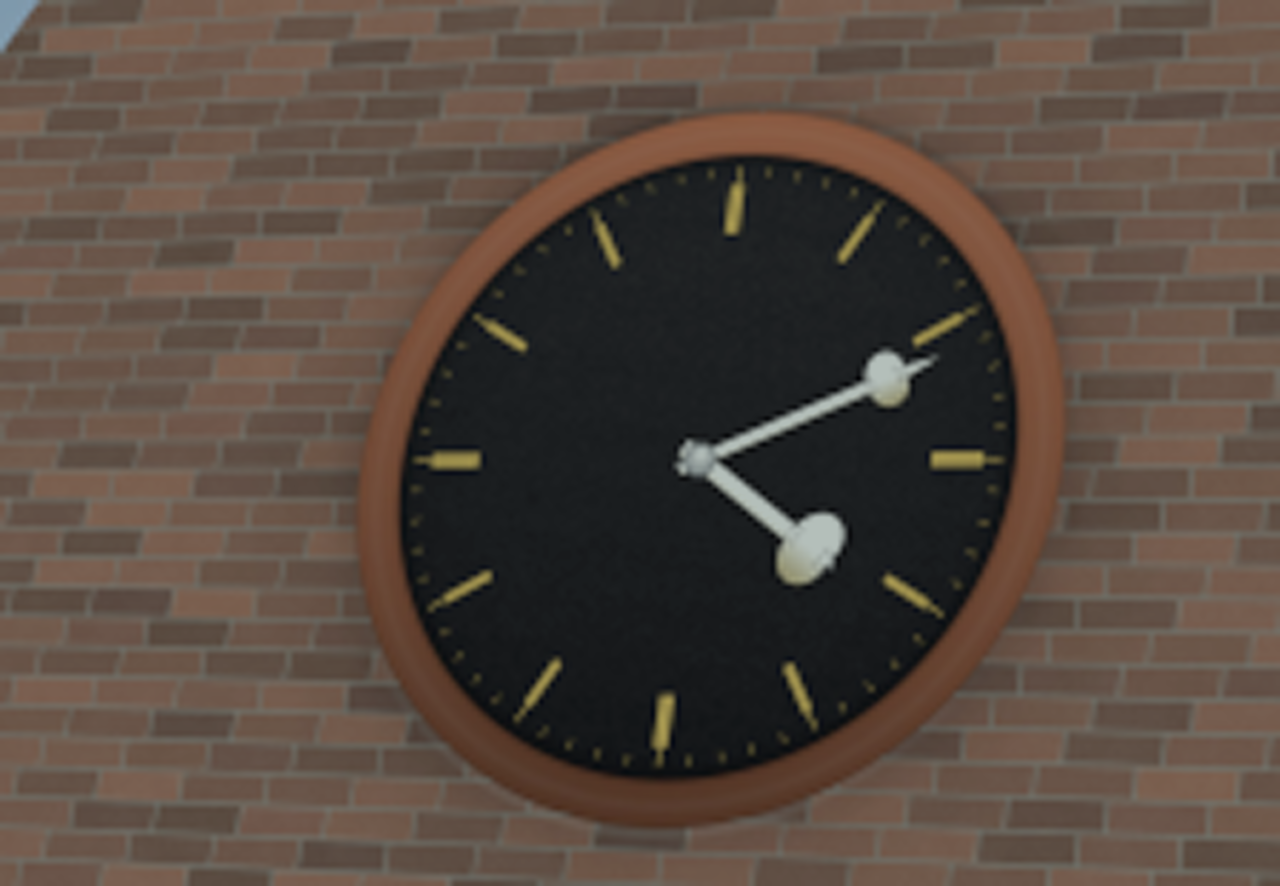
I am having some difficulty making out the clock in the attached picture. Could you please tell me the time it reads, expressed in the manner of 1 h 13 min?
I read 4 h 11 min
